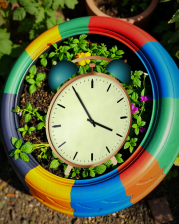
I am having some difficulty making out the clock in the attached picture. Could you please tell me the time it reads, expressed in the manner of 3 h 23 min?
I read 3 h 55 min
